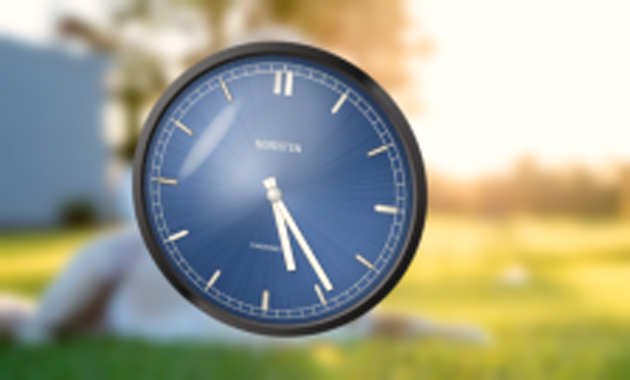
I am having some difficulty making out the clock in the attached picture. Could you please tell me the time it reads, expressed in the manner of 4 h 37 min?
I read 5 h 24 min
